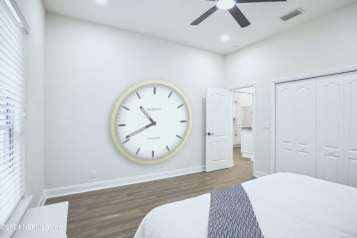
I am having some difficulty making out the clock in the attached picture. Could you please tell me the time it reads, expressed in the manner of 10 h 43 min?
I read 10 h 41 min
